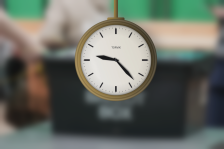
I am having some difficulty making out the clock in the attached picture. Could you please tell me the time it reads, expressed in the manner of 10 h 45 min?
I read 9 h 23 min
